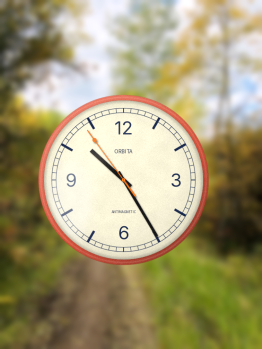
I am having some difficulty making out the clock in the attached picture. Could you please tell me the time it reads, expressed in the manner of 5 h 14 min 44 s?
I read 10 h 24 min 54 s
